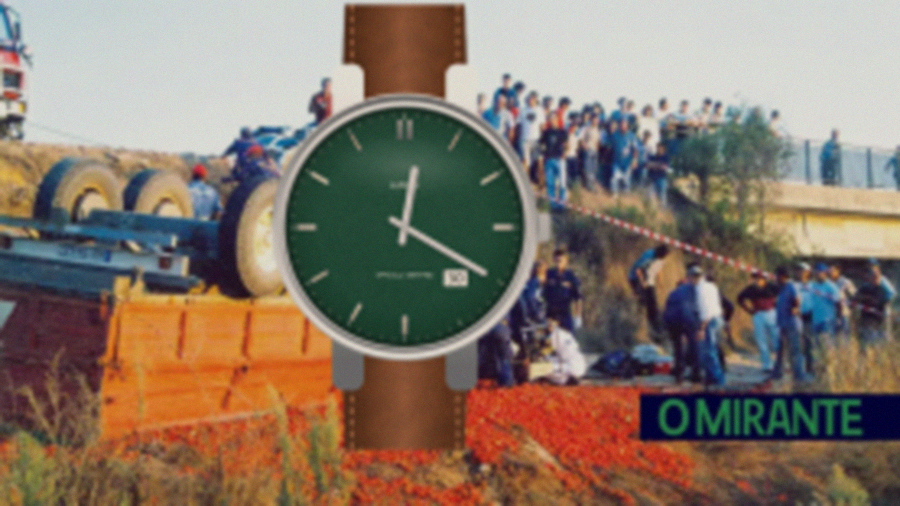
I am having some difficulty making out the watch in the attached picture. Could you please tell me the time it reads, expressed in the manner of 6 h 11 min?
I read 12 h 20 min
